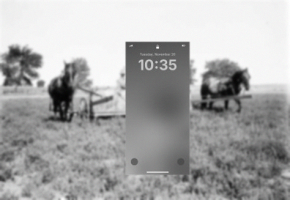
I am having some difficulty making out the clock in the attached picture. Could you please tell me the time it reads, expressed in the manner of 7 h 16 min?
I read 10 h 35 min
